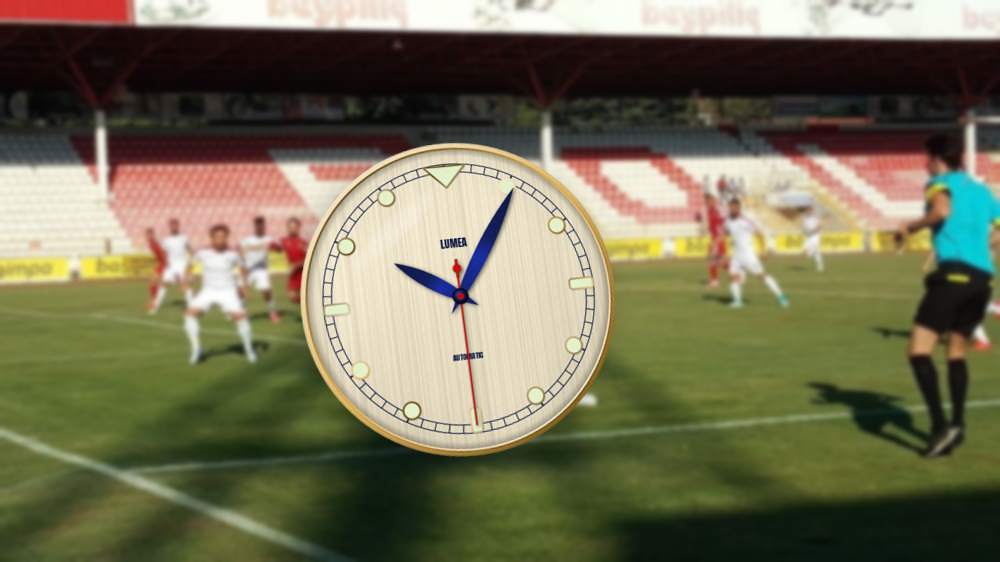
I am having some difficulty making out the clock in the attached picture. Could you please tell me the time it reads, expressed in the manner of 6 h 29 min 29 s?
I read 10 h 05 min 30 s
